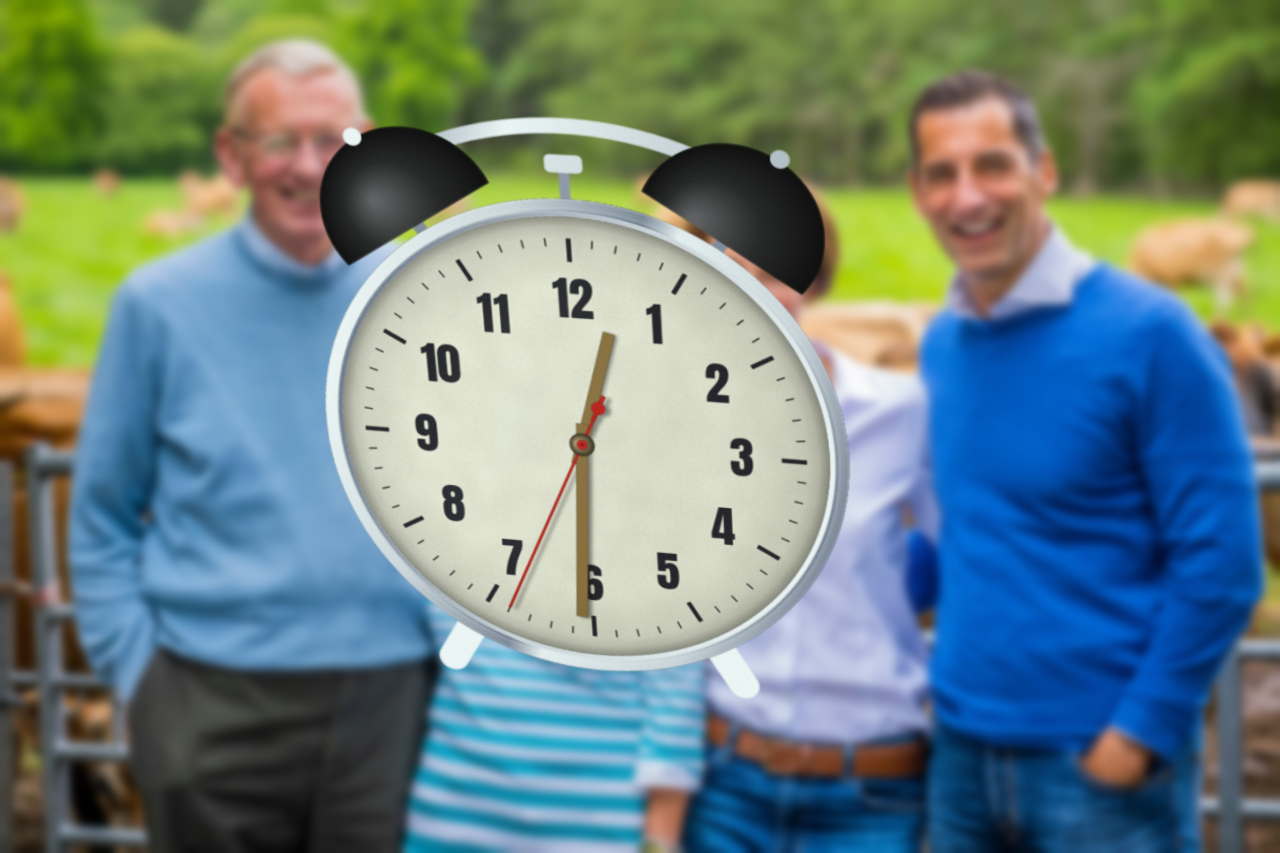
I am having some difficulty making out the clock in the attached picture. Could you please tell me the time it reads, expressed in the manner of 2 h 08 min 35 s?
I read 12 h 30 min 34 s
